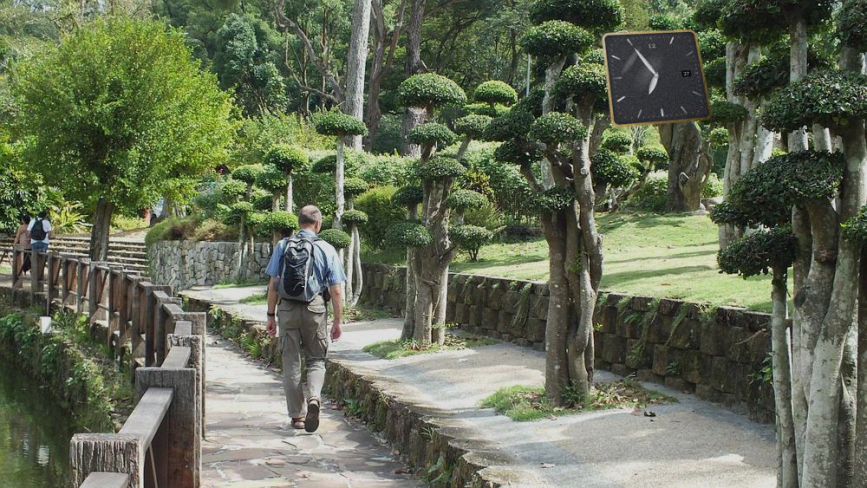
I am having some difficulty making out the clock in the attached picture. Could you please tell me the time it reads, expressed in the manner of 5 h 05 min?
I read 6 h 55 min
